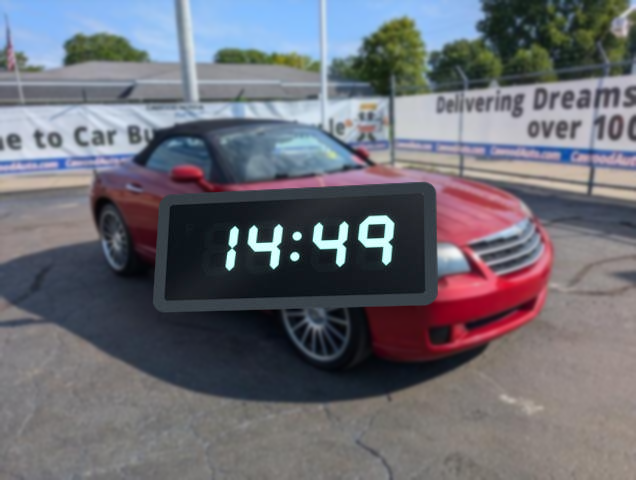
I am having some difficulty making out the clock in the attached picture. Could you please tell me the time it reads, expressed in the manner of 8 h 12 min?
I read 14 h 49 min
